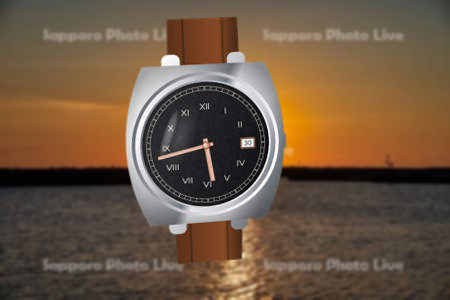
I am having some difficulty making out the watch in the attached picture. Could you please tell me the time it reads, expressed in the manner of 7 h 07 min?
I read 5 h 43 min
